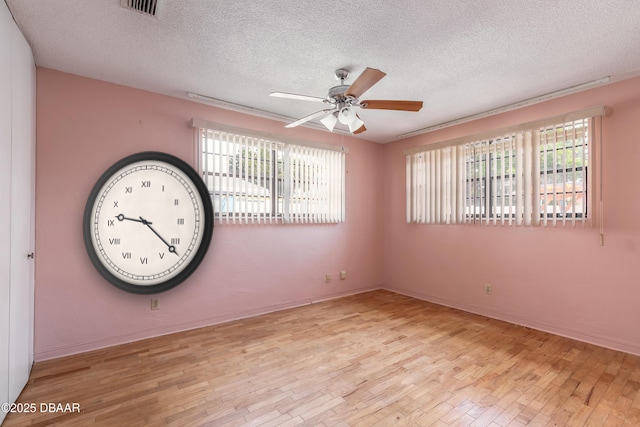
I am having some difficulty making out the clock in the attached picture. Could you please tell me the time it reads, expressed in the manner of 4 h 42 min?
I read 9 h 22 min
